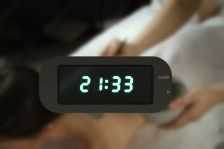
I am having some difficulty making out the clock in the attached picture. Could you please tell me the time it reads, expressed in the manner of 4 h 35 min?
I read 21 h 33 min
